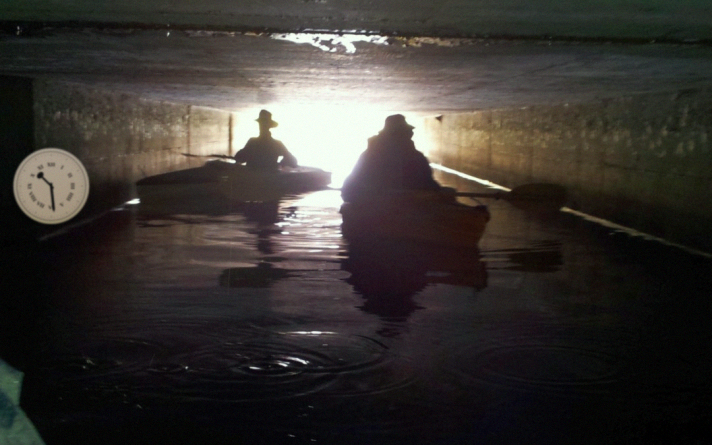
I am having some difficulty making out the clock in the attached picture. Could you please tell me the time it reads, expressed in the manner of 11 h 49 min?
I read 10 h 29 min
